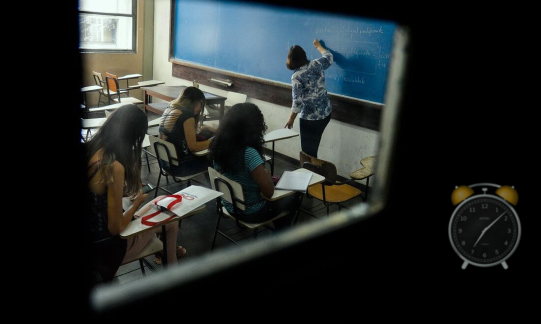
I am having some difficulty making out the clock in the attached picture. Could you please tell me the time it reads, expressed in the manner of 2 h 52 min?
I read 7 h 08 min
